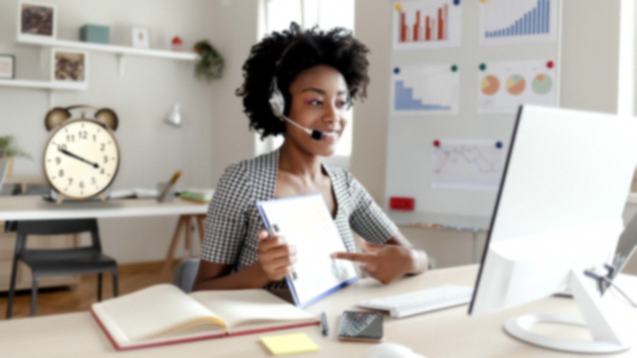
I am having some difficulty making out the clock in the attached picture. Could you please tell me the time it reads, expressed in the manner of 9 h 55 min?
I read 3 h 49 min
